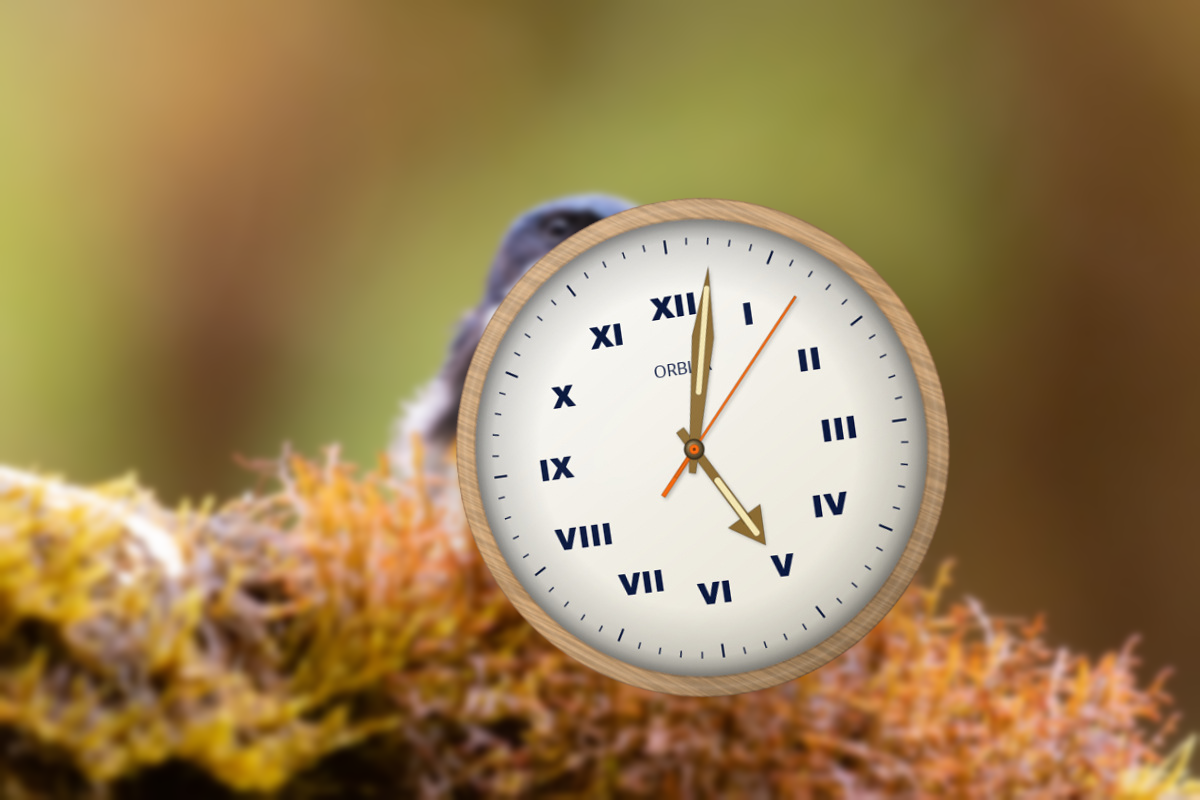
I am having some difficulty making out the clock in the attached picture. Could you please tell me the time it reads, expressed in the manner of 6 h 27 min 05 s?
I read 5 h 02 min 07 s
